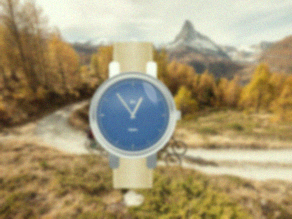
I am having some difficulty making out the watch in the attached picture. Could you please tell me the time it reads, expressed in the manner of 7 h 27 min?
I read 12 h 54 min
